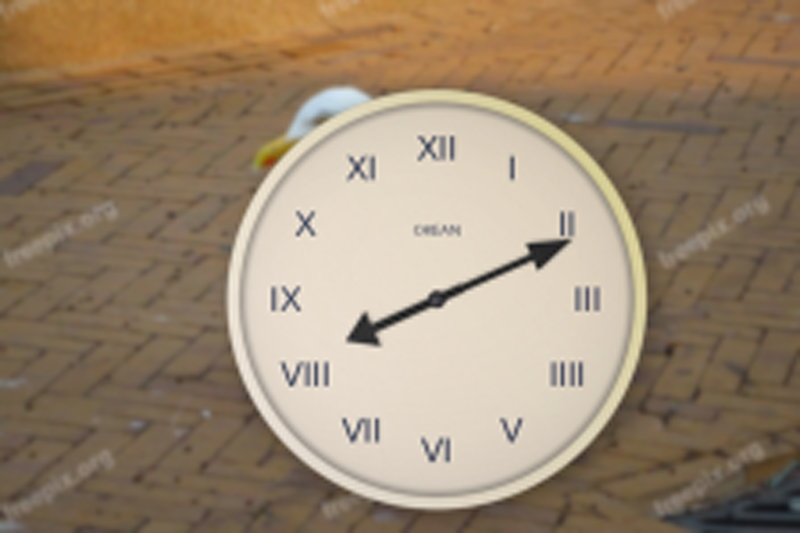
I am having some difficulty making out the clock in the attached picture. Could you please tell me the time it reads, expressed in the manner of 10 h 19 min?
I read 8 h 11 min
